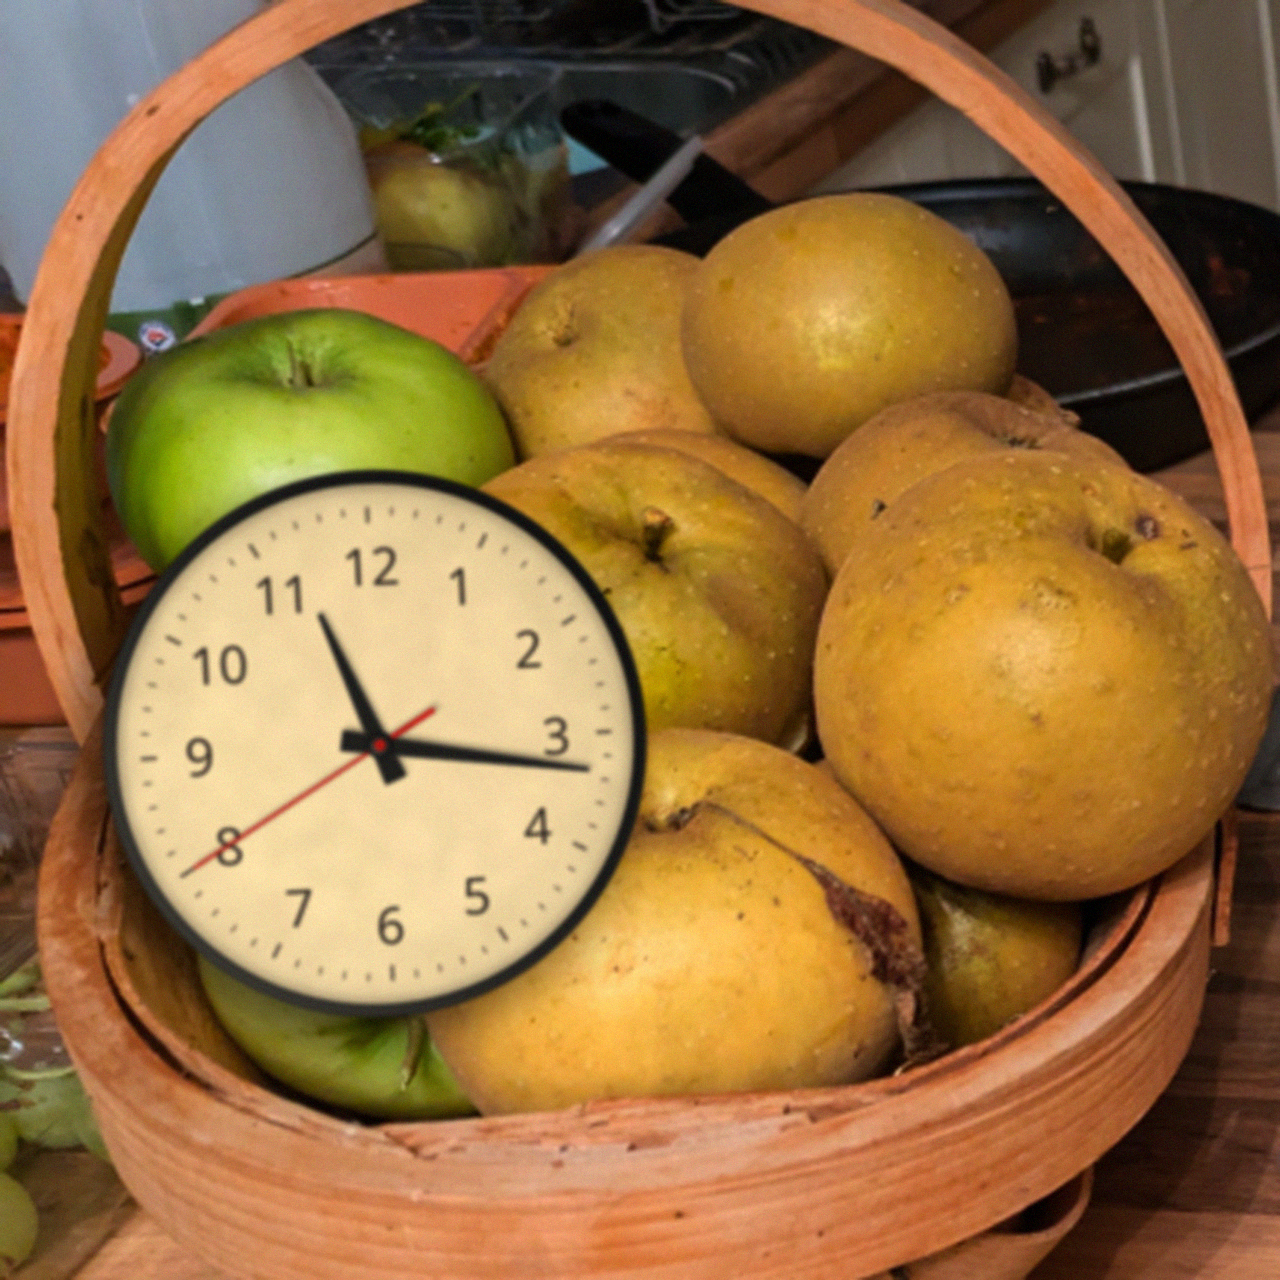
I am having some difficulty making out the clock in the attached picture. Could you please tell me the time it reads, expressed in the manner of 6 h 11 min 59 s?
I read 11 h 16 min 40 s
